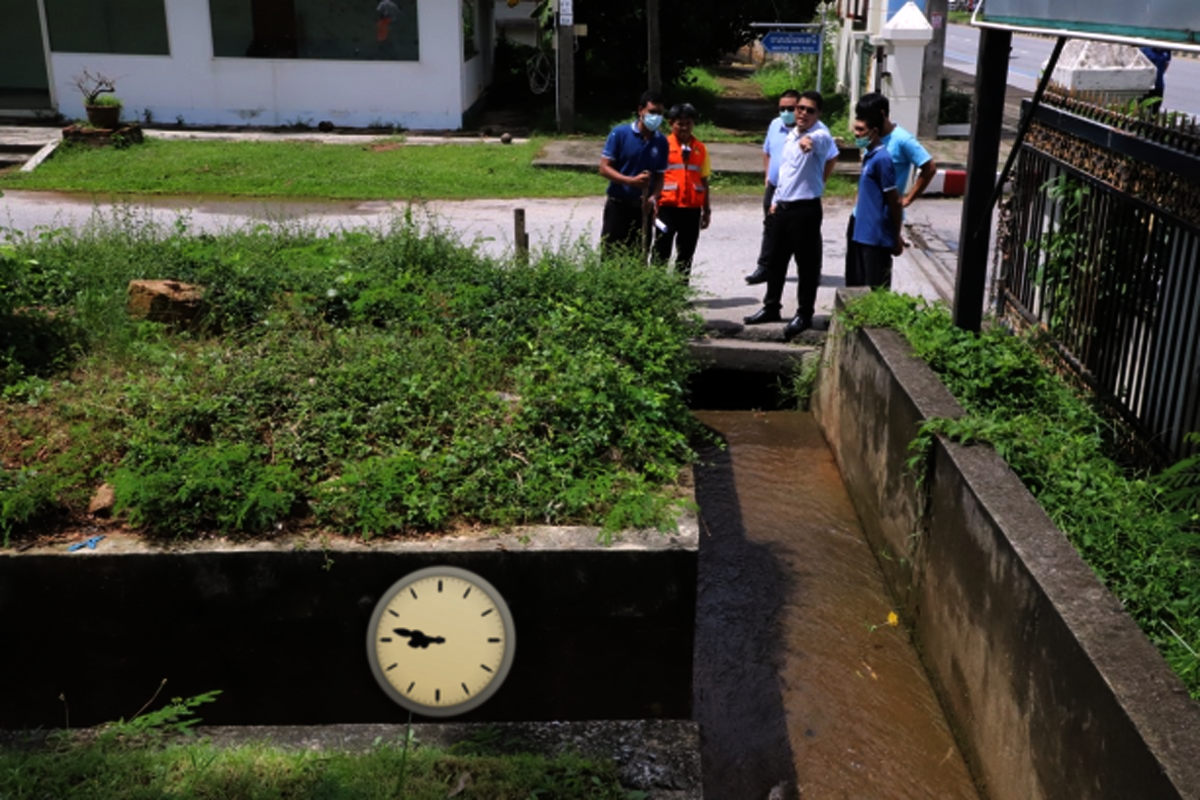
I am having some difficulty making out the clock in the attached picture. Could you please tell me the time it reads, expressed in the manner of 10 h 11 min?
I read 8 h 47 min
